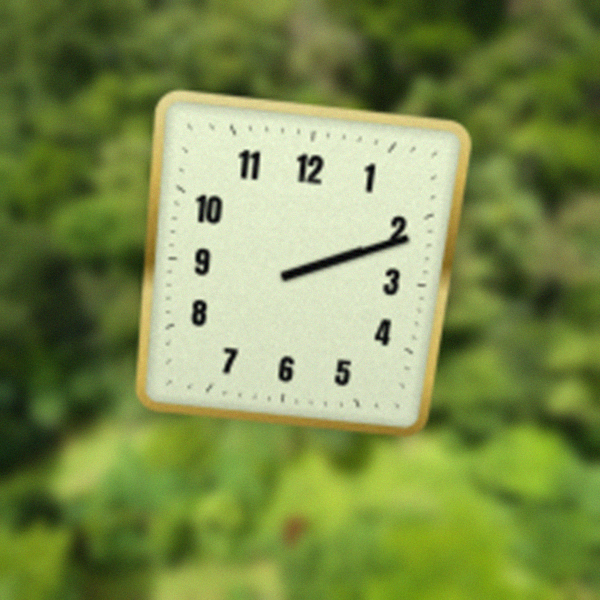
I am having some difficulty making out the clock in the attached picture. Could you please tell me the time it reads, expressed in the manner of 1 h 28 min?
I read 2 h 11 min
